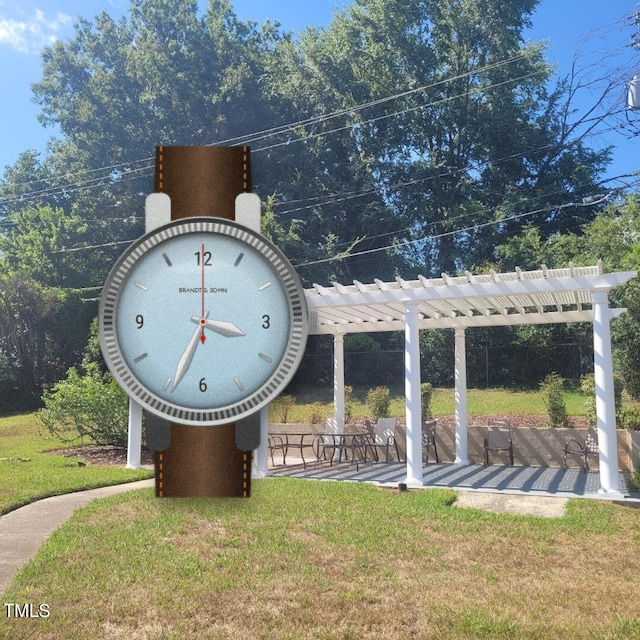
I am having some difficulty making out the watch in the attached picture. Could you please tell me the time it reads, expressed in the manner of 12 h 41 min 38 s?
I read 3 h 34 min 00 s
